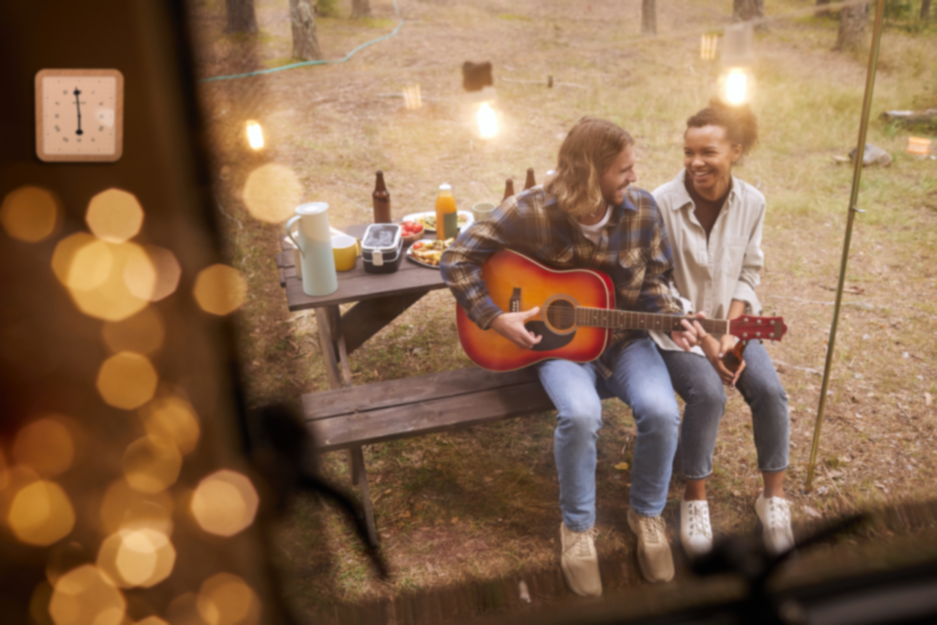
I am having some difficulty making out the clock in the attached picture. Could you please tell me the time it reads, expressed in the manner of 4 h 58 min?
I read 5 h 59 min
